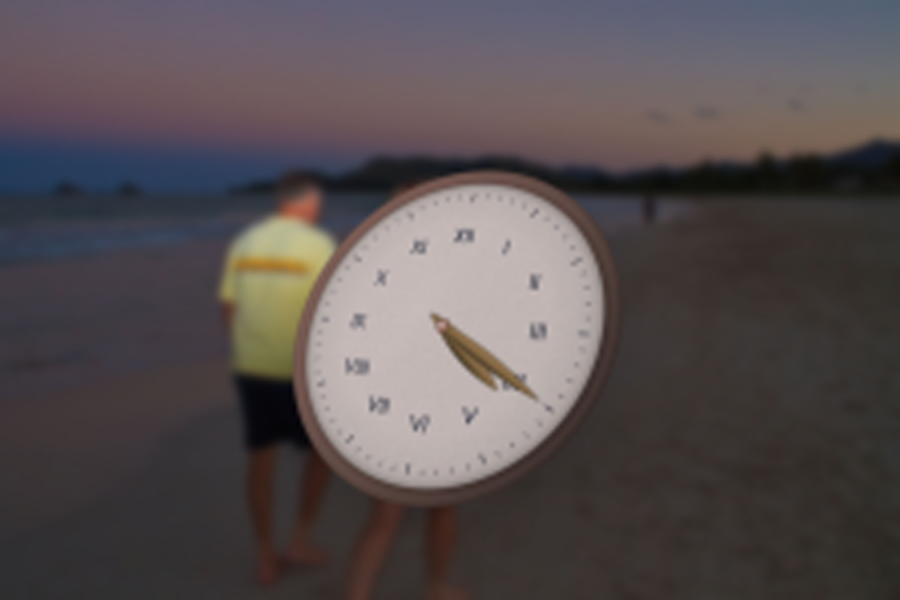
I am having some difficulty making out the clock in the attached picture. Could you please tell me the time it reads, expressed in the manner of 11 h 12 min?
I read 4 h 20 min
